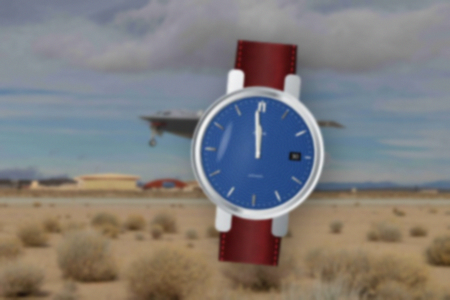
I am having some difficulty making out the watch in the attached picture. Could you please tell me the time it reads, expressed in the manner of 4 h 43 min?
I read 11 h 59 min
